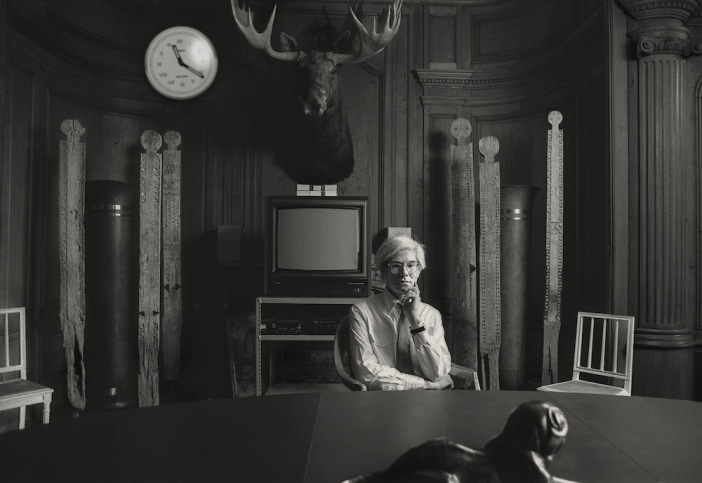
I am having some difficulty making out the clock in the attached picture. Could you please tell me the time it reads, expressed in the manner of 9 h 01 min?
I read 11 h 21 min
